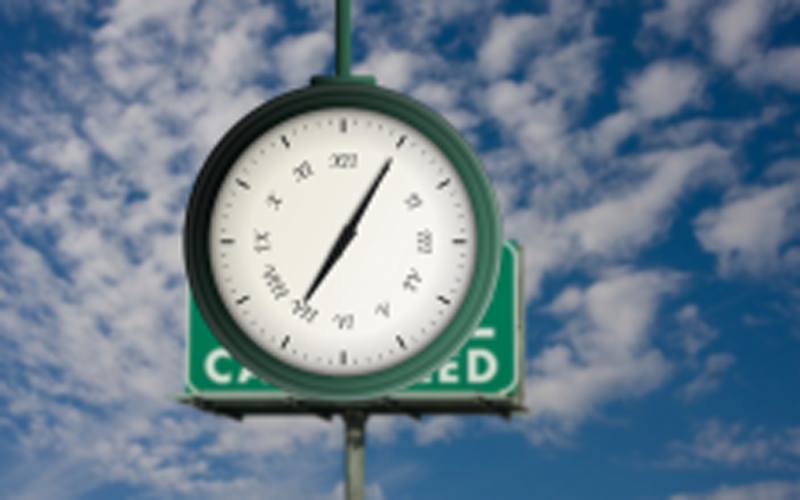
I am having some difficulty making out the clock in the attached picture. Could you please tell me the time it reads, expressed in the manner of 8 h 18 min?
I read 7 h 05 min
